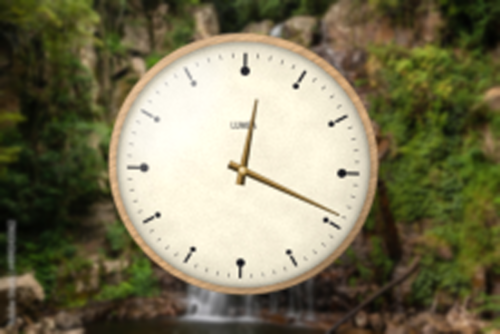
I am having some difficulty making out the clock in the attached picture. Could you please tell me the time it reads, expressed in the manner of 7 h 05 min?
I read 12 h 19 min
